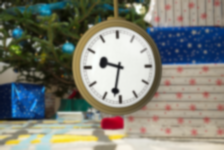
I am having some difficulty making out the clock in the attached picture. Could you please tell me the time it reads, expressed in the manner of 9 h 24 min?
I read 9 h 32 min
